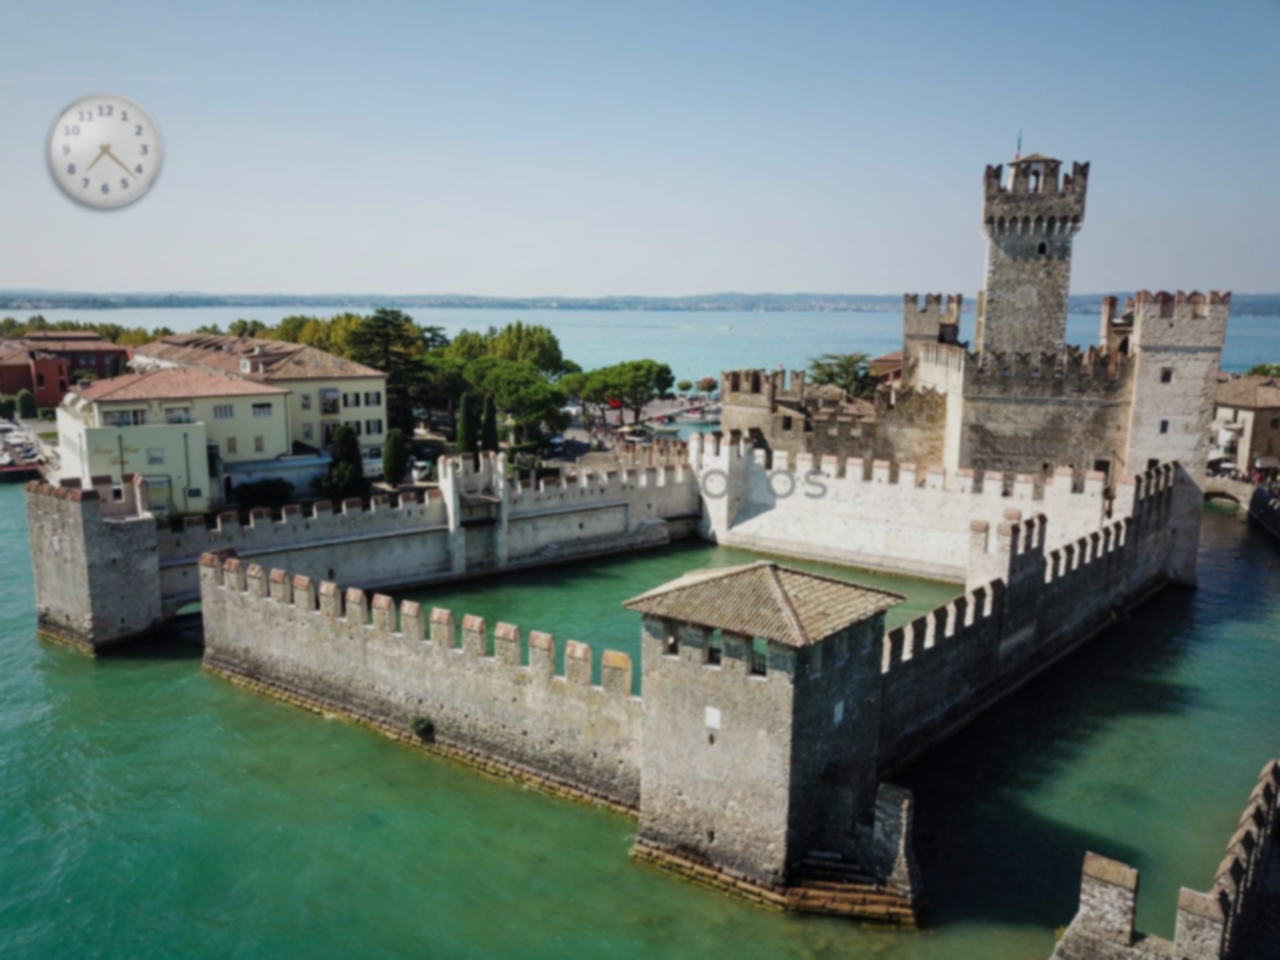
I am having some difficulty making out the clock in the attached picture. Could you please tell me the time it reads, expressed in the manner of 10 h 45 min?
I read 7 h 22 min
